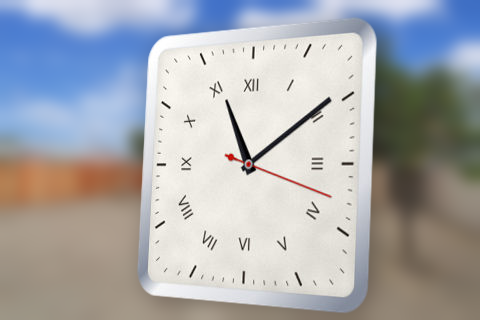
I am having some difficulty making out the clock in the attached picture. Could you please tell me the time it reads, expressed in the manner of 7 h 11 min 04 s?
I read 11 h 09 min 18 s
